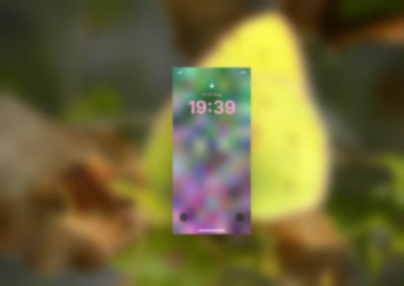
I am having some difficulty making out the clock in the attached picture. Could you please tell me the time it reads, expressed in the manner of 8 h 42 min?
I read 19 h 39 min
